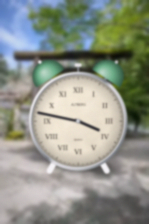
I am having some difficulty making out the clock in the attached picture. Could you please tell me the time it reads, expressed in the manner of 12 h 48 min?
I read 3 h 47 min
